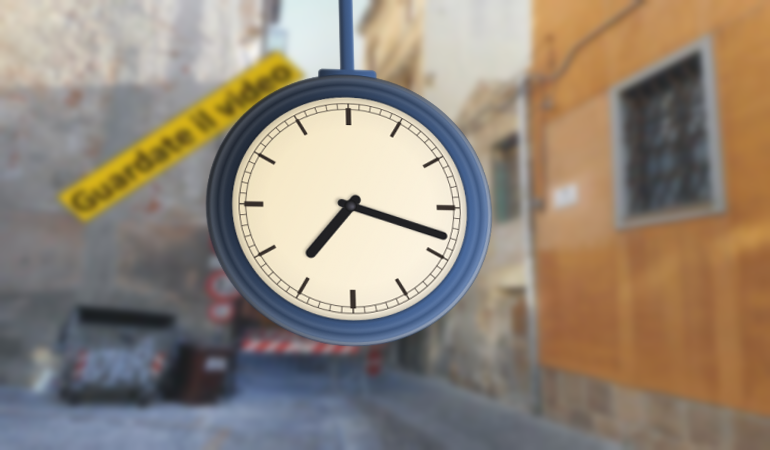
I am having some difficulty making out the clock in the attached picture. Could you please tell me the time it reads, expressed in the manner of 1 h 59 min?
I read 7 h 18 min
